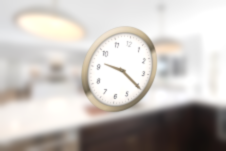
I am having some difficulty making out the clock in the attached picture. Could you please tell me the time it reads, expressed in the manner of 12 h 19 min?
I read 9 h 20 min
